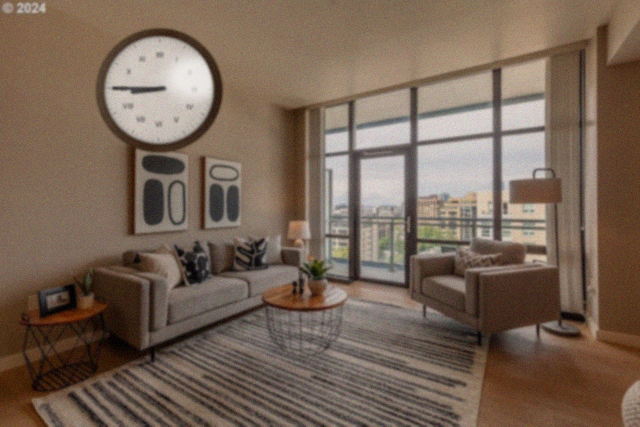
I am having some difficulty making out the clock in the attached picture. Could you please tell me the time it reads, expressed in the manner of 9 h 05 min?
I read 8 h 45 min
